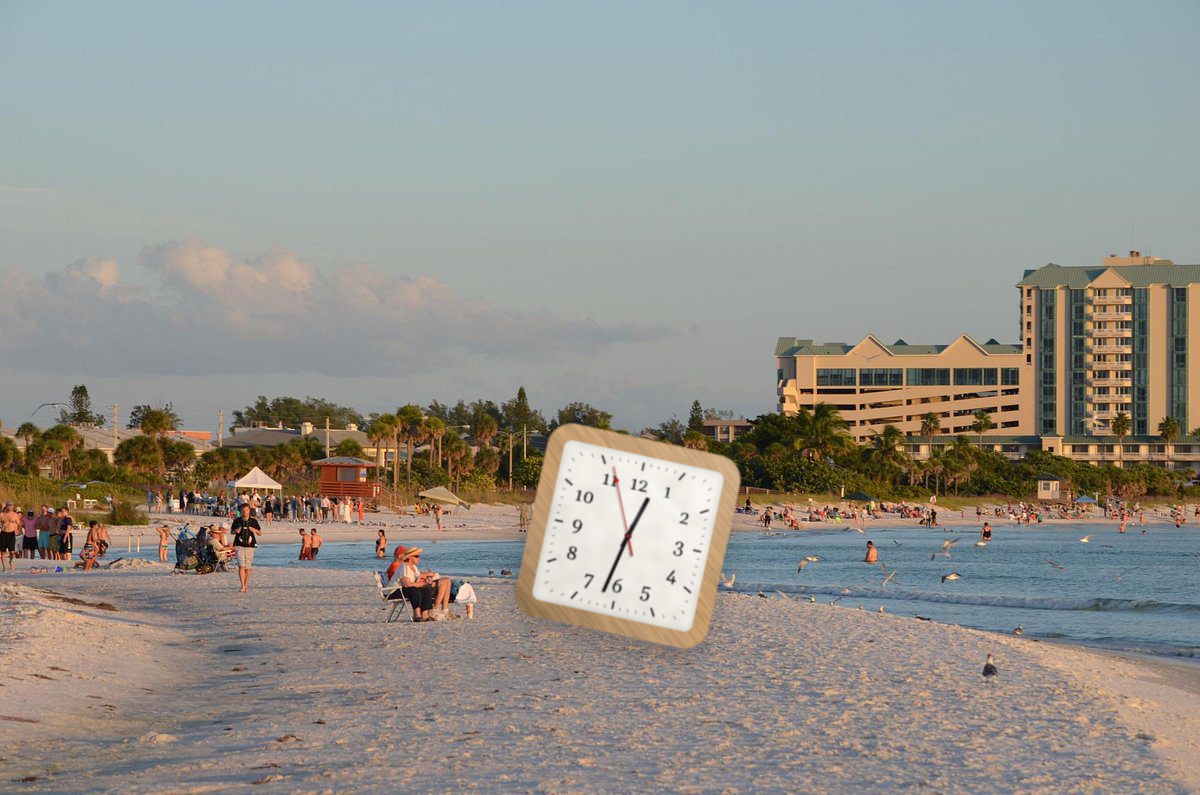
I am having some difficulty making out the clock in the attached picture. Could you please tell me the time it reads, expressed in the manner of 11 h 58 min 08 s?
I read 12 h 31 min 56 s
